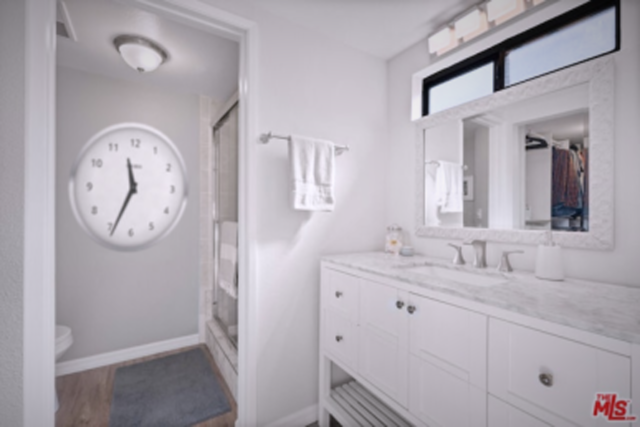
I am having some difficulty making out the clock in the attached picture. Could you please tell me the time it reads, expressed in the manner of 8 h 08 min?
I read 11 h 34 min
